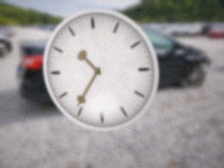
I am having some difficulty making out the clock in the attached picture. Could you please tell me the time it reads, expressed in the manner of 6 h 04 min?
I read 10 h 36 min
